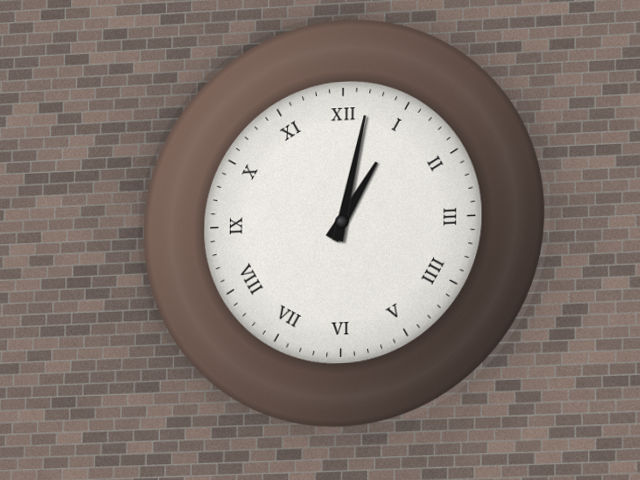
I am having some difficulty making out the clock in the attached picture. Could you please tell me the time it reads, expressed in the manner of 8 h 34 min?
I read 1 h 02 min
